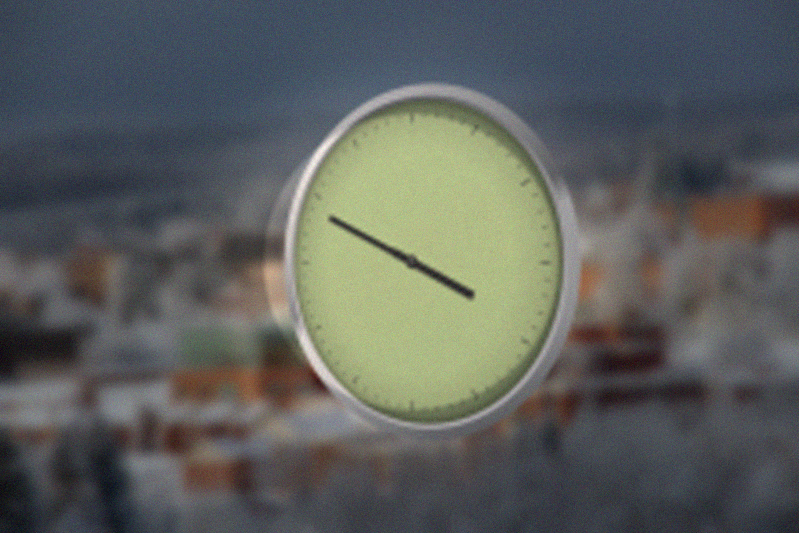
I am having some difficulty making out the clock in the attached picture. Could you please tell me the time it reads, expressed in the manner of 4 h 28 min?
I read 3 h 49 min
